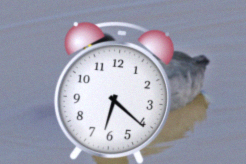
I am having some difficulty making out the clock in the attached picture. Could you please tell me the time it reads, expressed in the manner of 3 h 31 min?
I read 6 h 21 min
